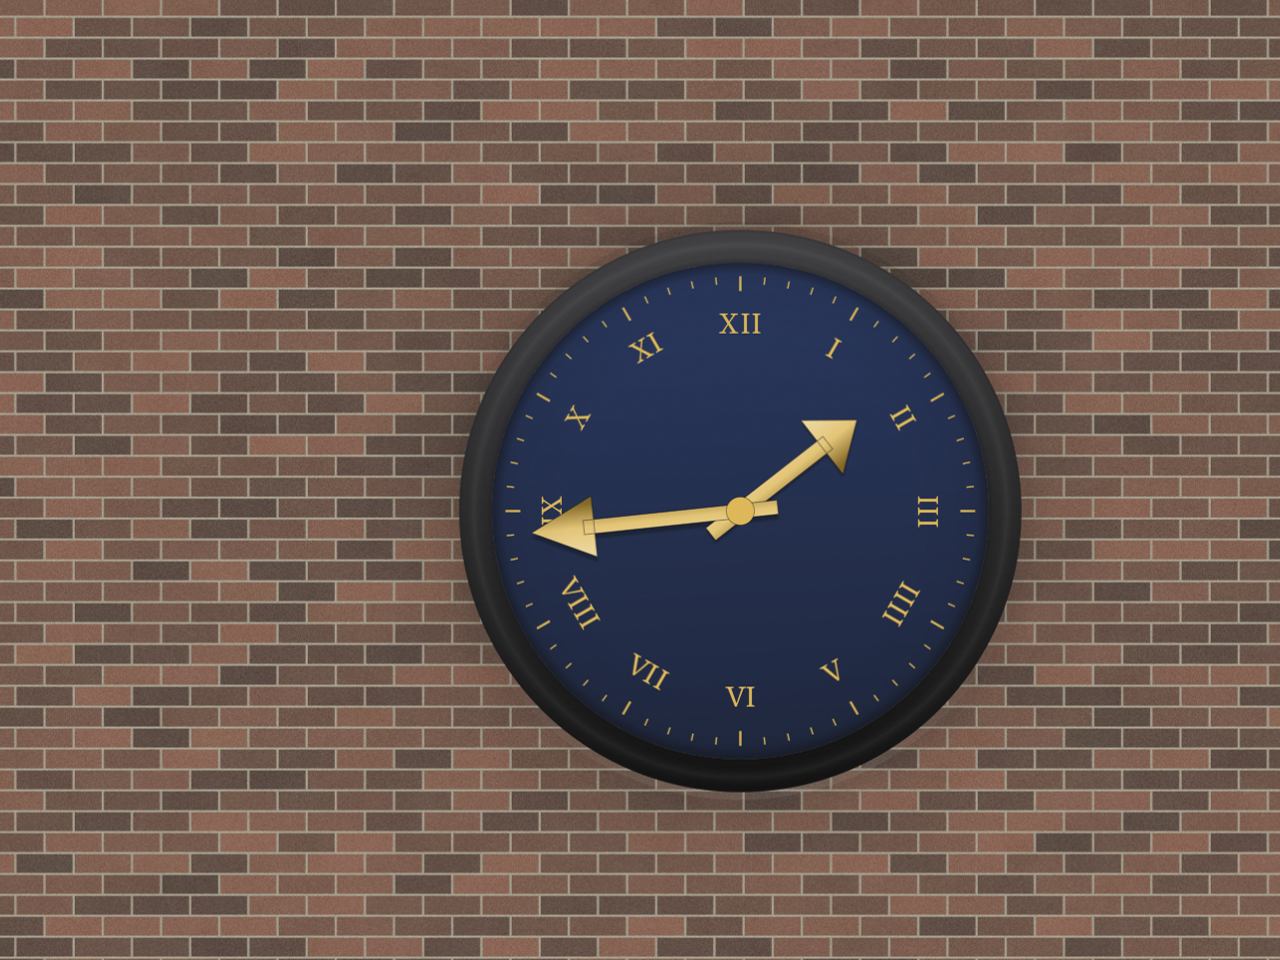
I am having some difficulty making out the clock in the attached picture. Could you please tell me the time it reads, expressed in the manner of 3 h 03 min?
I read 1 h 44 min
